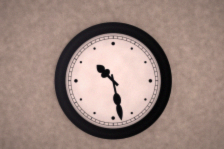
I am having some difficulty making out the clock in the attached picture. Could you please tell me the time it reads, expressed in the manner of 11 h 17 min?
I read 10 h 28 min
